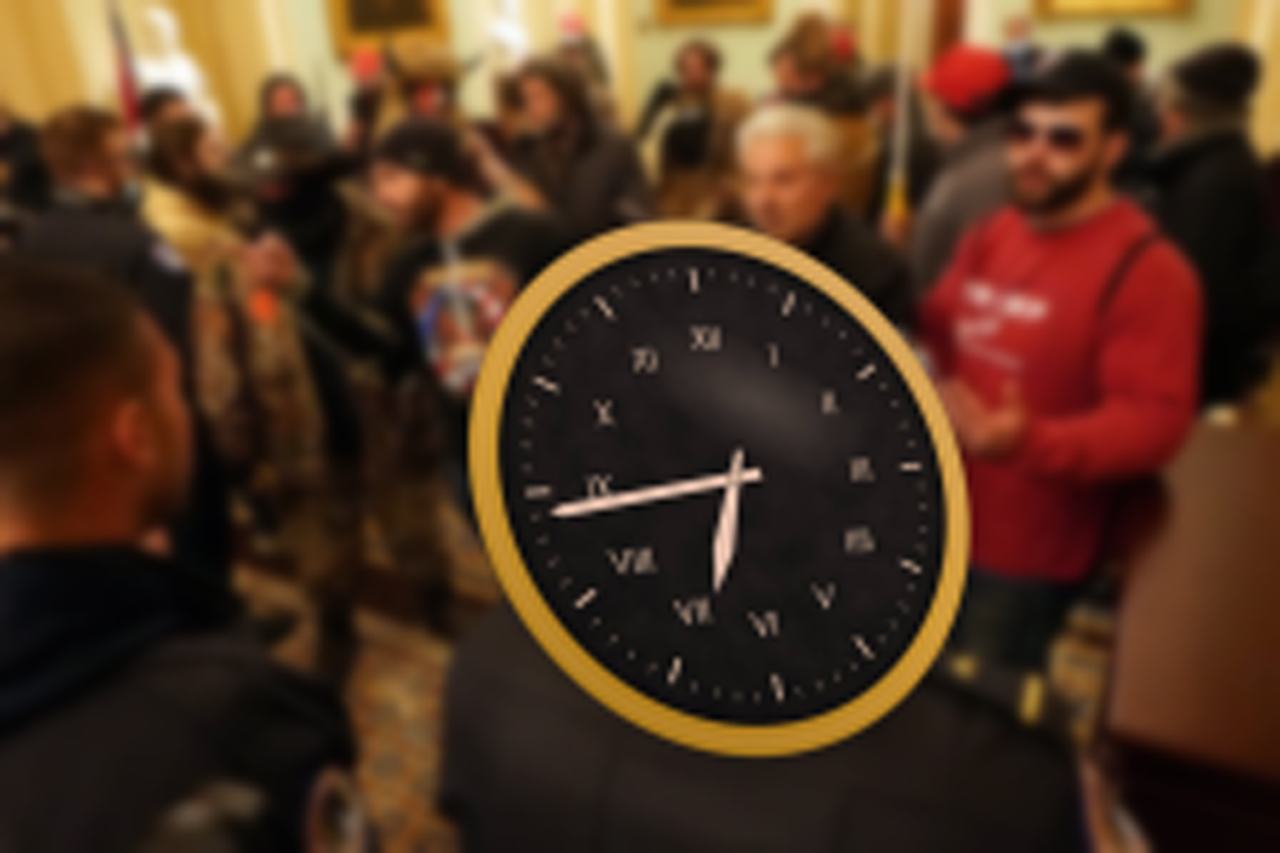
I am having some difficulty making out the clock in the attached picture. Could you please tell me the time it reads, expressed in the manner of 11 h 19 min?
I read 6 h 44 min
